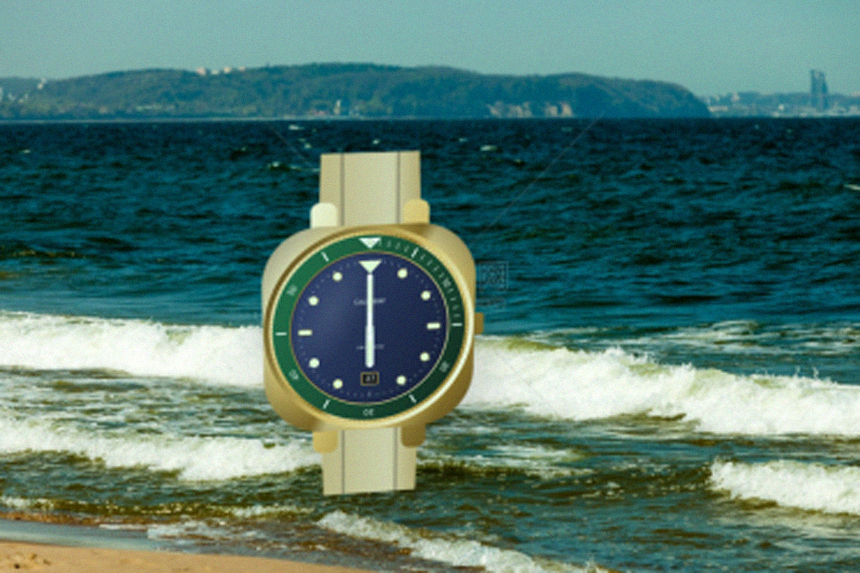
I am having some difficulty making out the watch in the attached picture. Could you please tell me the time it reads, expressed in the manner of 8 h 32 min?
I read 6 h 00 min
